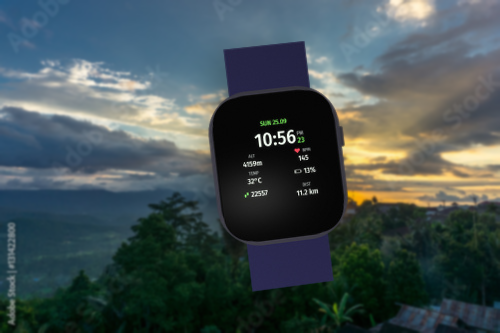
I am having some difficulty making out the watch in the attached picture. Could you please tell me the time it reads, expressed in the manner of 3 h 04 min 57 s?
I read 10 h 56 min 23 s
